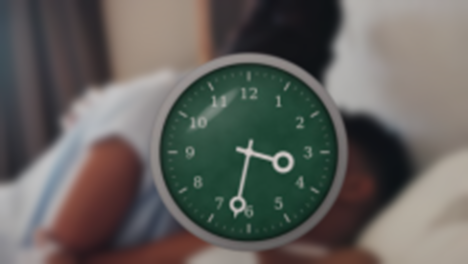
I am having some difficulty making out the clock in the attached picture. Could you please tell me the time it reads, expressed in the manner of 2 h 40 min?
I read 3 h 32 min
